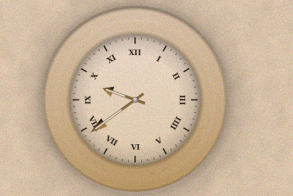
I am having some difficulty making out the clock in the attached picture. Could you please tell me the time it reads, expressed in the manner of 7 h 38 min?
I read 9 h 39 min
